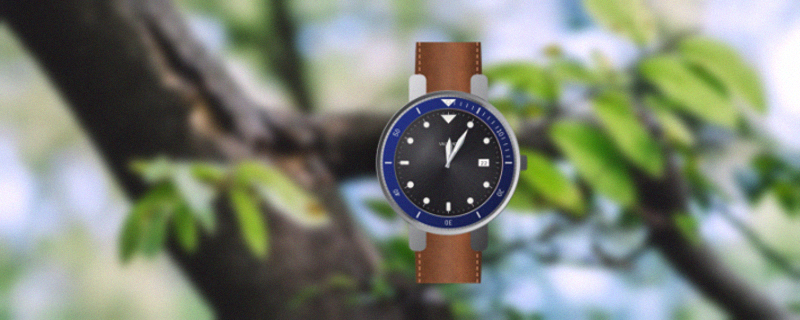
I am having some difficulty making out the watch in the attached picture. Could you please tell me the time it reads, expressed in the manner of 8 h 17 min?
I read 12 h 05 min
